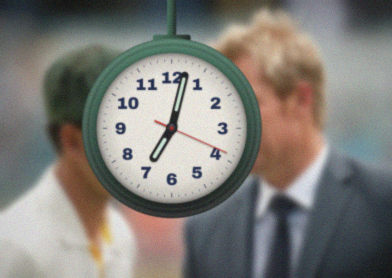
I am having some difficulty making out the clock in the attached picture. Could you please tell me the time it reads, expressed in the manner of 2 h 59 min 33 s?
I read 7 h 02 min 19 s
